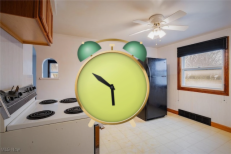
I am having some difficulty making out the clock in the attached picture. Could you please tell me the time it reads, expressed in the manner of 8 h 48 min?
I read 5 h 51 min
